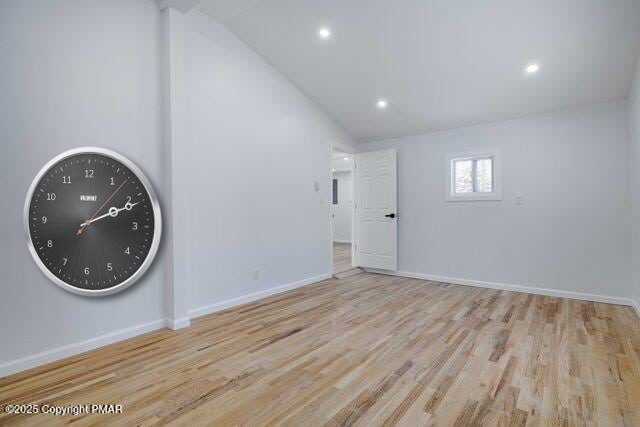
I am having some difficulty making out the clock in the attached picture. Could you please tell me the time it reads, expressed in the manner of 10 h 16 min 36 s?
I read 2 h 11 min 07 s
